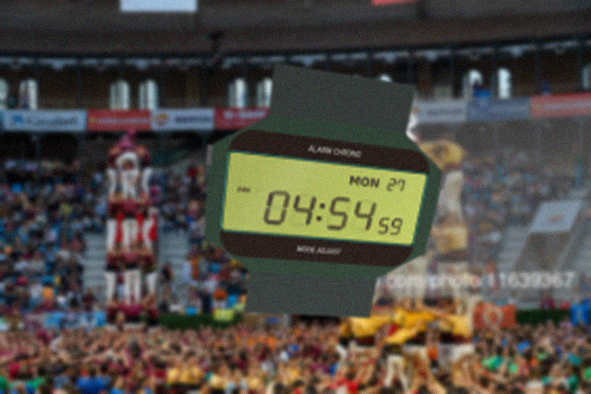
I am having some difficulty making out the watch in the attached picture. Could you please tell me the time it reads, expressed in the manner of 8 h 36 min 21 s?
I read 4 h 54 min 59 s
